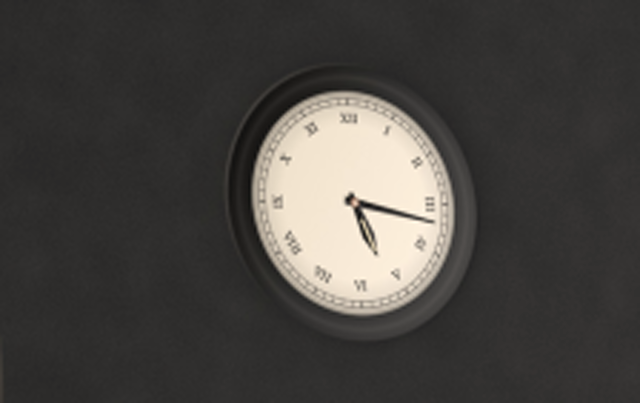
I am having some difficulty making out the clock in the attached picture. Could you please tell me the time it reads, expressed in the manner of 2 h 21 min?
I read 5 h 17 min
